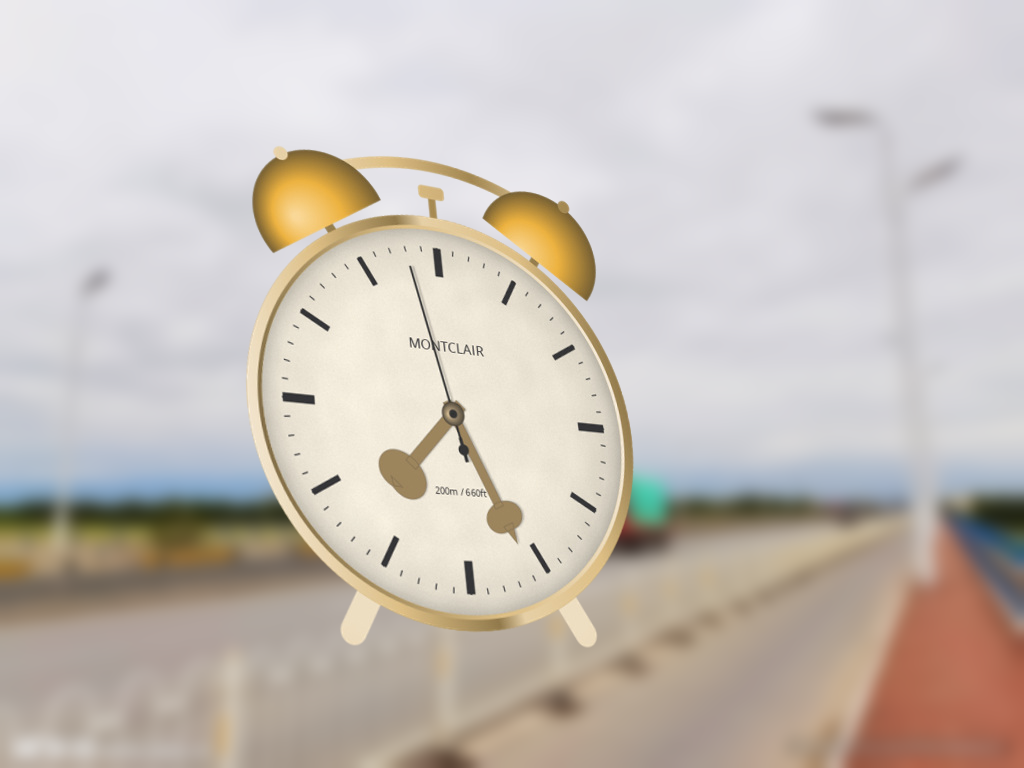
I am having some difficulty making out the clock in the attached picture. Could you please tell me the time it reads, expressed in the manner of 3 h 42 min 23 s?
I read 7 h 25 min 58 s
